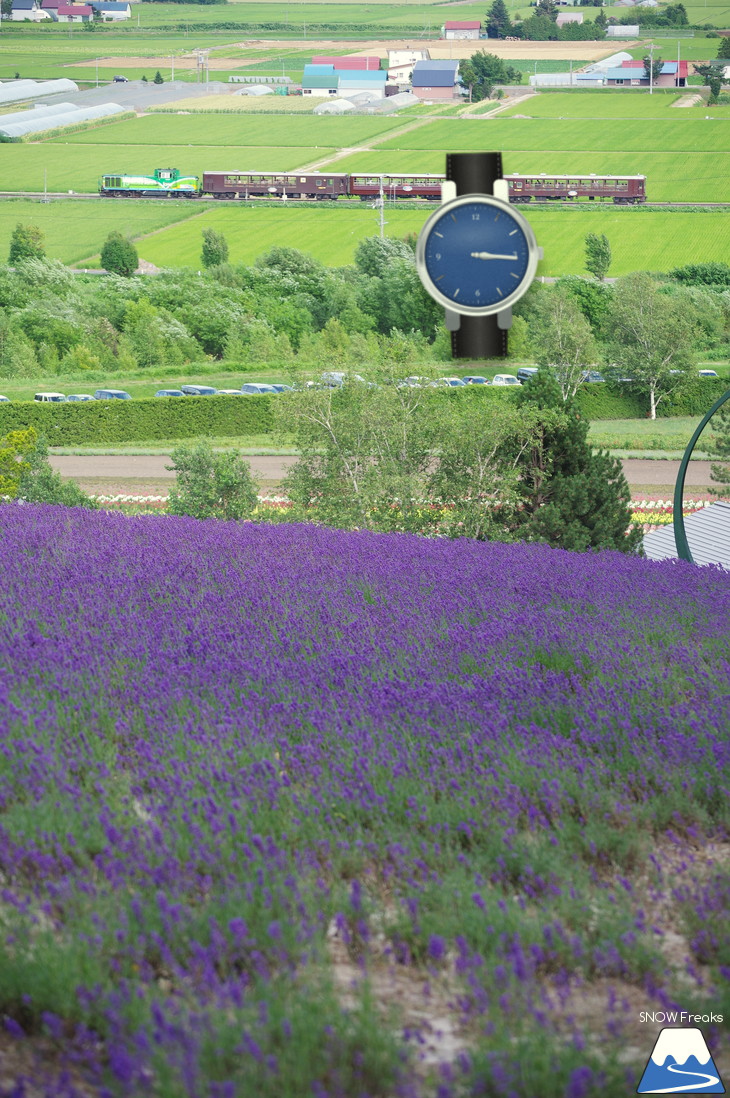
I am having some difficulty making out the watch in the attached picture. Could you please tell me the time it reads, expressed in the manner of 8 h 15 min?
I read 3 h 16 min
